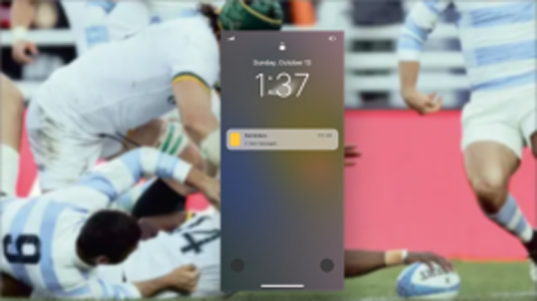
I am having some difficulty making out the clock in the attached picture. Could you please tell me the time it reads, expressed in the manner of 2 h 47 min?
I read 1 h 37 min
